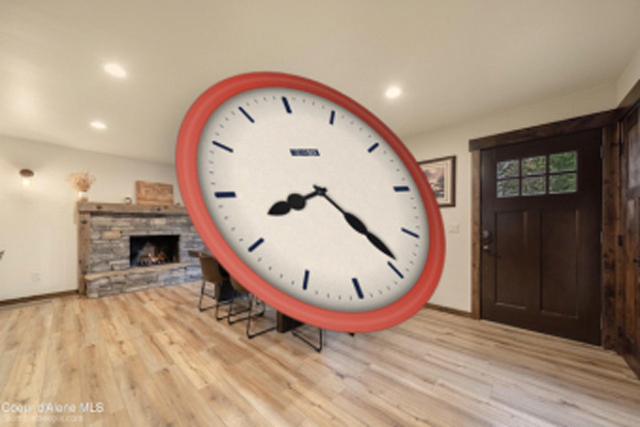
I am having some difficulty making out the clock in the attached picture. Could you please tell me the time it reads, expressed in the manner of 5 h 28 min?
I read 8 h 24 min
